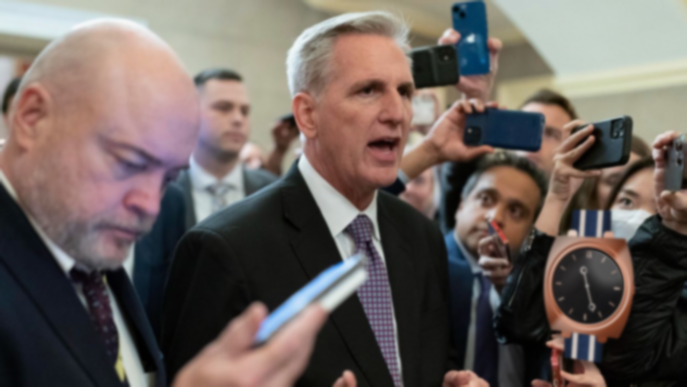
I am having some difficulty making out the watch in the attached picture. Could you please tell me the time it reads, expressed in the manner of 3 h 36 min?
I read 11 h 27 min
